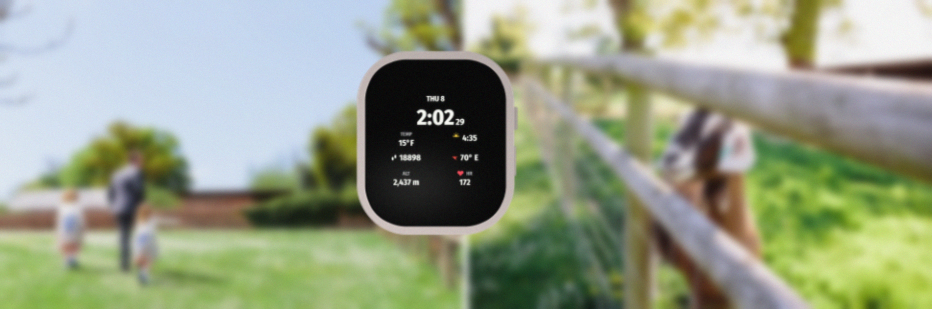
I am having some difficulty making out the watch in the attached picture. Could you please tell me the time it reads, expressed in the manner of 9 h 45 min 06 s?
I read 2 h 02 min 29 s
